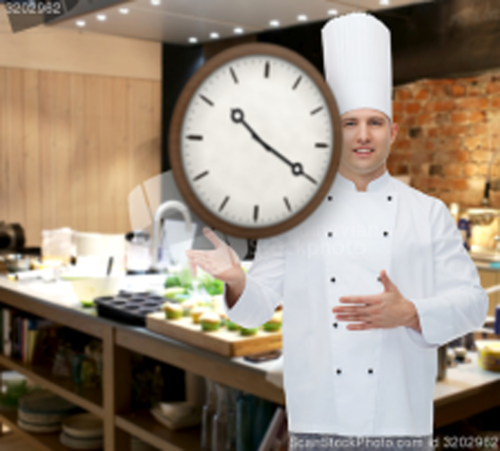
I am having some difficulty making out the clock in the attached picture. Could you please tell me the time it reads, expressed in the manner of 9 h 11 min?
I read 10 h 20 min
